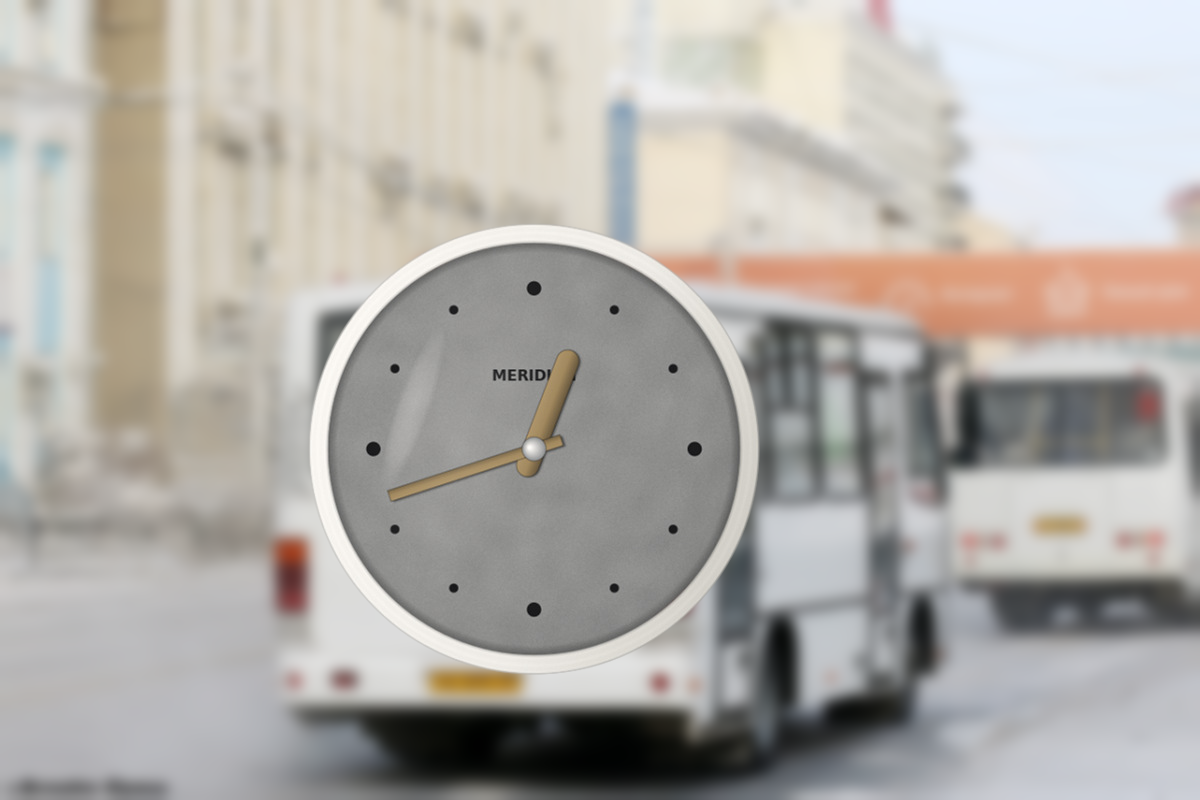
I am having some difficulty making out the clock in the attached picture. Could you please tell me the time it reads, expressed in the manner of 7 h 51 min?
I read 12 h 42 min
